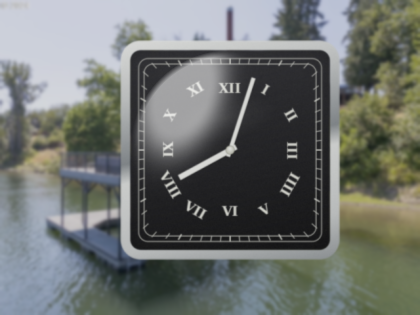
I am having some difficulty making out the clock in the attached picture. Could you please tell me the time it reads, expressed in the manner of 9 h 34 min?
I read 8 h 03 min
